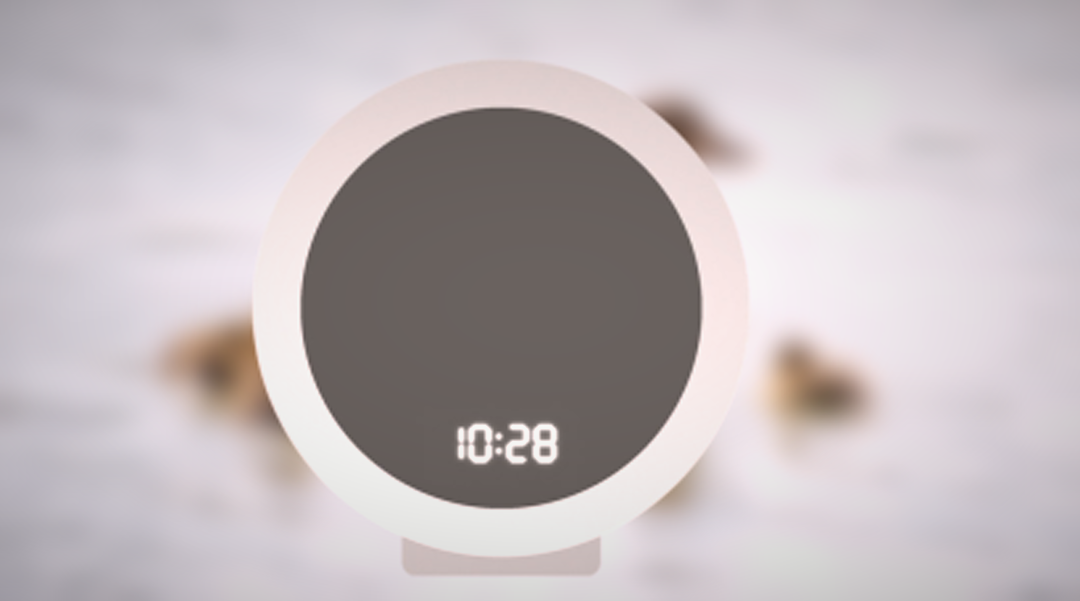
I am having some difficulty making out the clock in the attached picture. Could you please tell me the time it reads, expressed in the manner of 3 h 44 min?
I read 10 h 28 min
